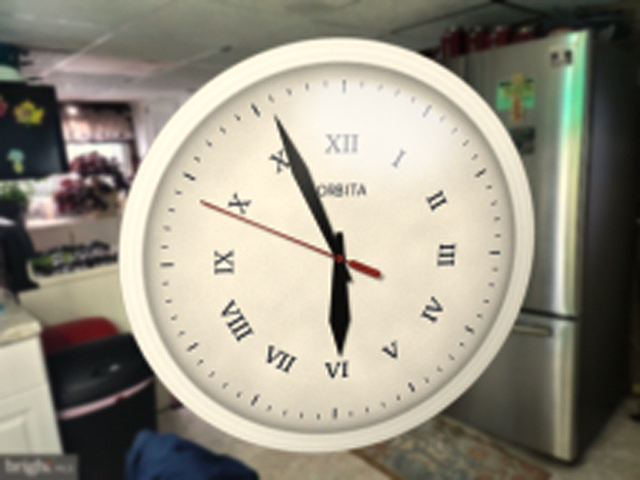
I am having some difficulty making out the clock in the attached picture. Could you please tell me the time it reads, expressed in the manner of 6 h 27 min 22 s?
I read 5 h 55 min 49 s
